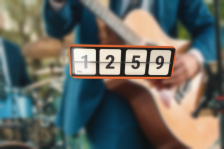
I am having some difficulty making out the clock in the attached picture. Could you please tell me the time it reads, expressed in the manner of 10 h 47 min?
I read 12 h 59 min
